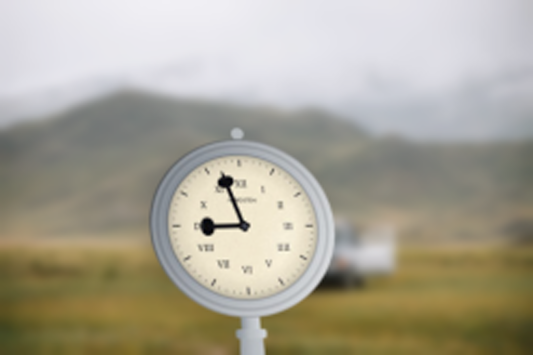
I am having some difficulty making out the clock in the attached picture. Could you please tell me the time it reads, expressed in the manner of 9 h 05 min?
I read 8 h 57 min
